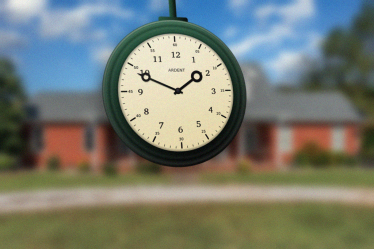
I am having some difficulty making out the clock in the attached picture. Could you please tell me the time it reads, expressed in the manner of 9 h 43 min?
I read 1 h 49 min
